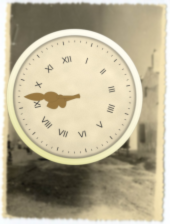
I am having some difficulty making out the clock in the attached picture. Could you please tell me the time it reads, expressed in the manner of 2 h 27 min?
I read 8 h 47 min
